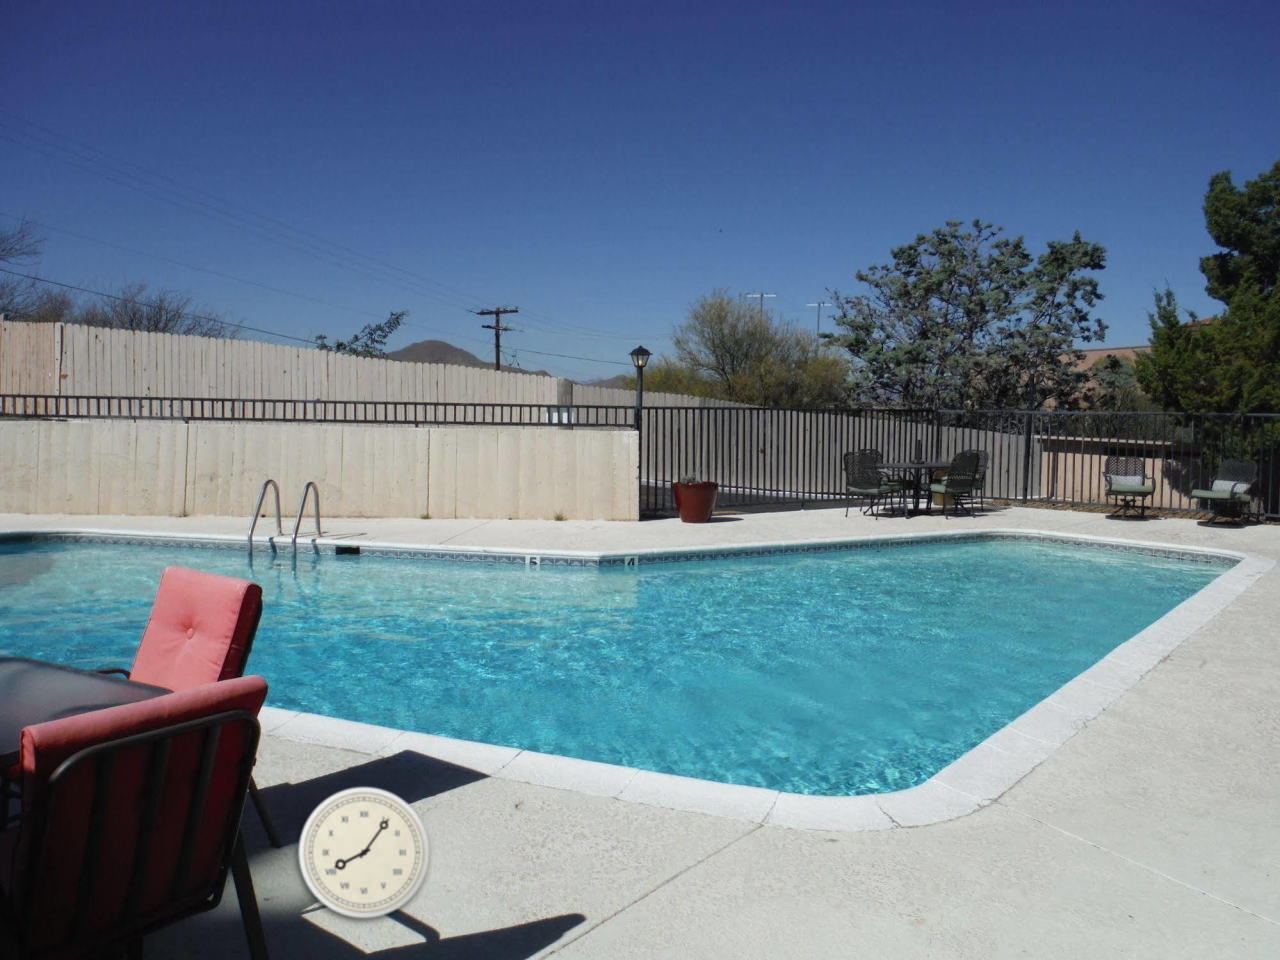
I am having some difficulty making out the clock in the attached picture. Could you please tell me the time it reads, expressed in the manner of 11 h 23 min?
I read 8 h 06 min
